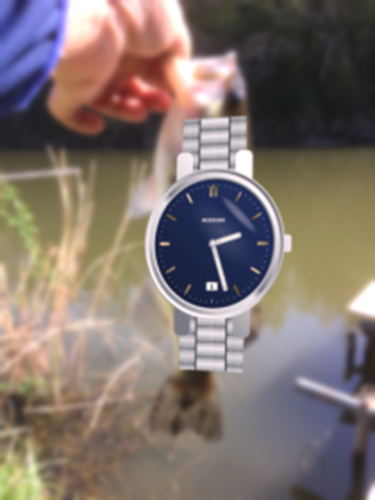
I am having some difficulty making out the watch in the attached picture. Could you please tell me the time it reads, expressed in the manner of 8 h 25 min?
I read 2 h 27 min
